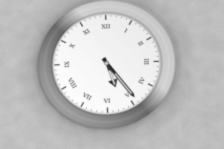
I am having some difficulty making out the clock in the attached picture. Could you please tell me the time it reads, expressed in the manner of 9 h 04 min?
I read 5 h 24 min
